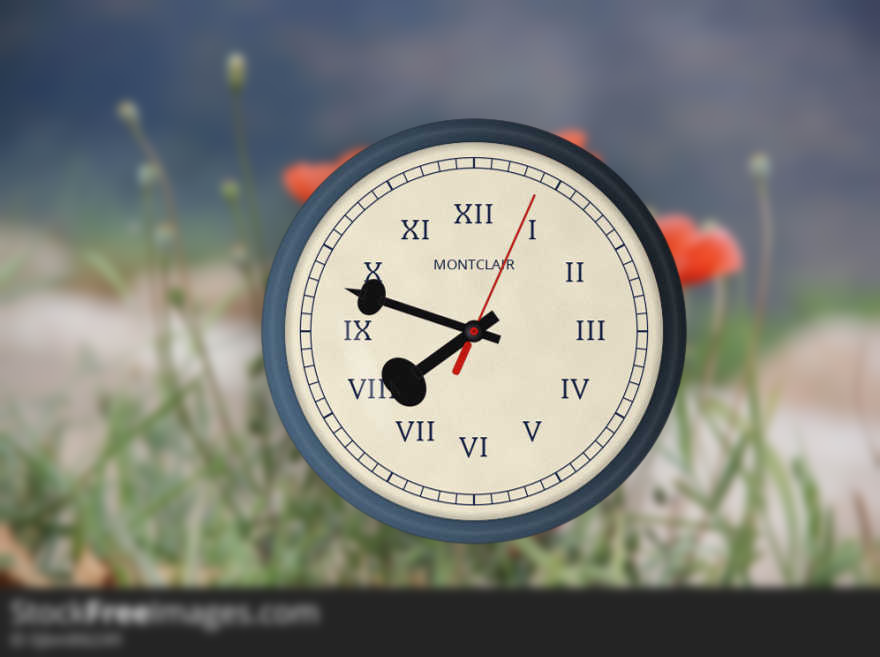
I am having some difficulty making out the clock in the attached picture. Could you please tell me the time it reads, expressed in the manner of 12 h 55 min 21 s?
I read 7 h 48 min 04 s
